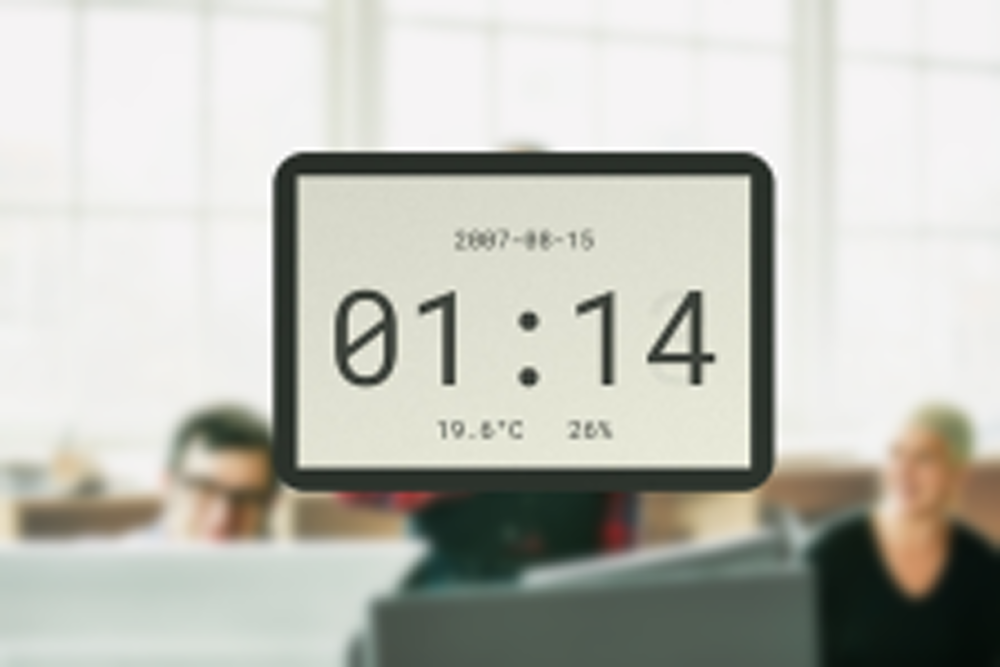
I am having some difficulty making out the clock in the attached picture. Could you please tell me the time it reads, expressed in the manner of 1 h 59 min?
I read 1 h 14 min
